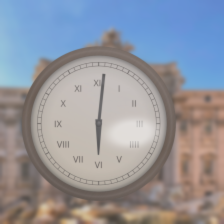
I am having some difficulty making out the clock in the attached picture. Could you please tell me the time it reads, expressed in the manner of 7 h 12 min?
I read 6 h 01 min
